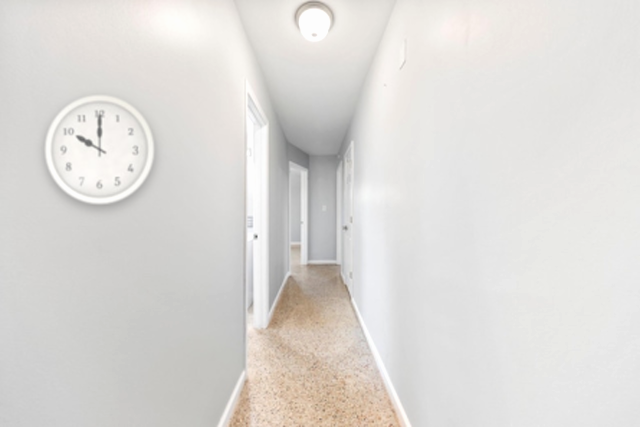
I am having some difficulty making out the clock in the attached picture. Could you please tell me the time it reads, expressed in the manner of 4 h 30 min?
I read 10 h 00 min
